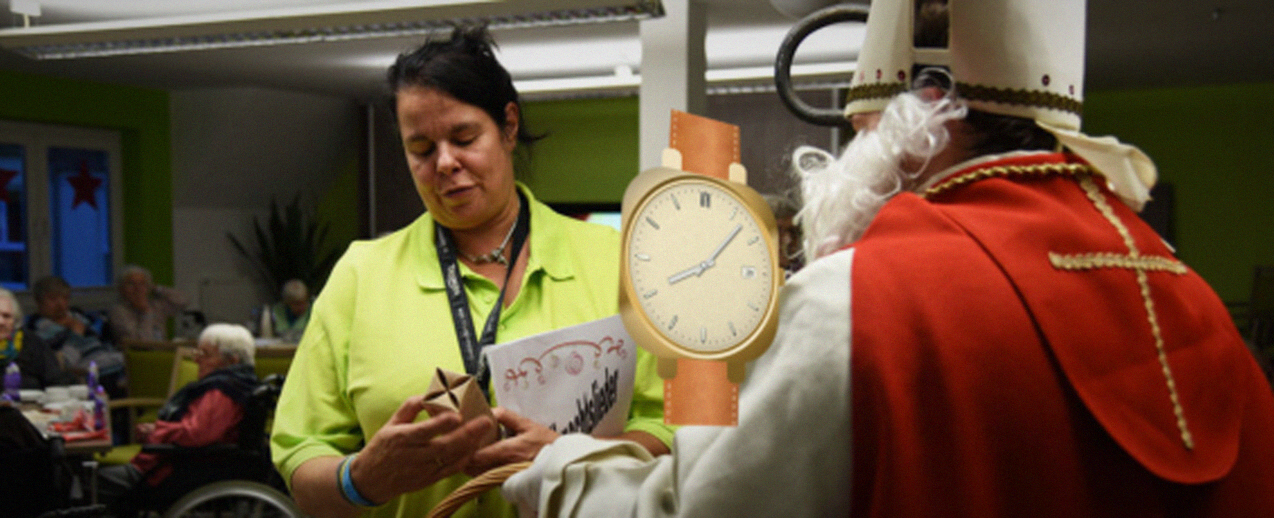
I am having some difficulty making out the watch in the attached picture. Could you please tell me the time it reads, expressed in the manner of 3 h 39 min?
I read 8 h 07 min
